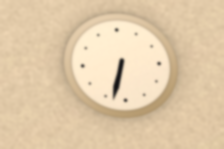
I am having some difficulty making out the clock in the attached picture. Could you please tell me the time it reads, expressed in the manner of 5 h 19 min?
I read 6 h 33 min
